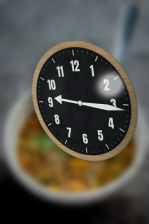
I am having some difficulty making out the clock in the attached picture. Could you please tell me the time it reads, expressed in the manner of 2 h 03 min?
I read 9 h 16 min
